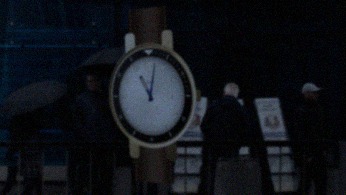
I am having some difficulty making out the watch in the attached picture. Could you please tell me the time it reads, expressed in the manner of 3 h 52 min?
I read 11 h 02 min
